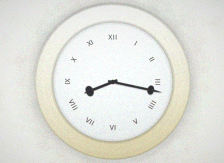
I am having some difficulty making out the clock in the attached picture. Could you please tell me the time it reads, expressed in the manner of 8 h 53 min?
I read 8 h 17 min
